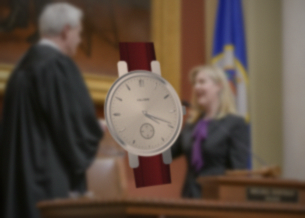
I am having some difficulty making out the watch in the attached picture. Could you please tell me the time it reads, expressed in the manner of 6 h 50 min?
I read 4 h 19 min
